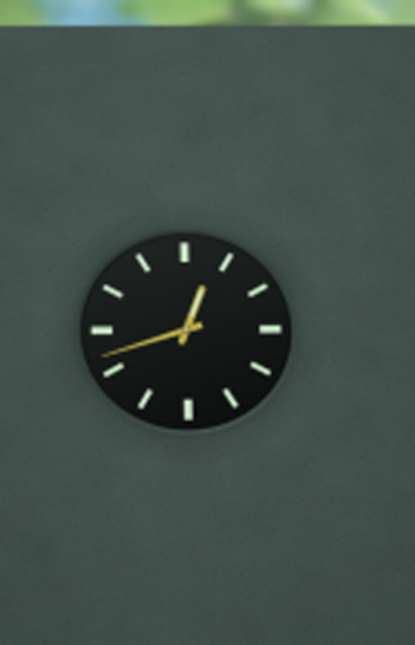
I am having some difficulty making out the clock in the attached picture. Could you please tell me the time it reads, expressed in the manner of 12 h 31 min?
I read 12 h 42 min
